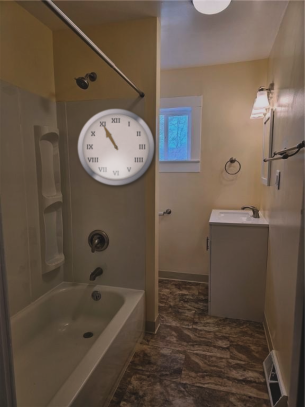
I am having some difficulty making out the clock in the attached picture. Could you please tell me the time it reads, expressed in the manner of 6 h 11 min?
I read 10 h 55 min
